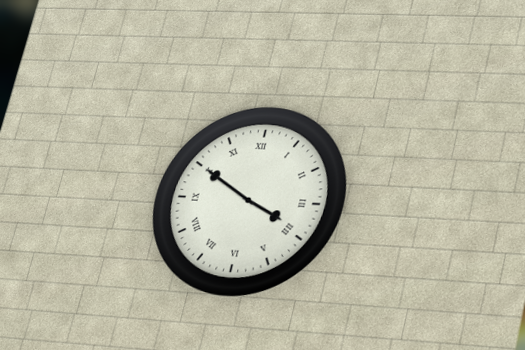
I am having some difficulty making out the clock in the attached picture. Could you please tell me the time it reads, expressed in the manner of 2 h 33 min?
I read 3 h 50 min
